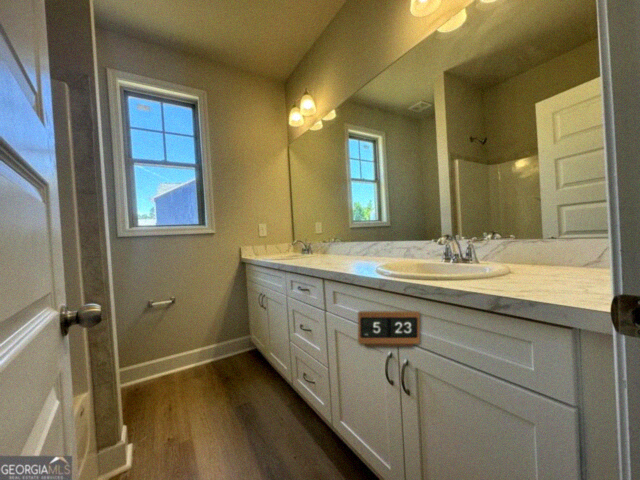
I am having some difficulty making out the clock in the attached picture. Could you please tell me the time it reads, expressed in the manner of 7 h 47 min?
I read 5 h 23 min
